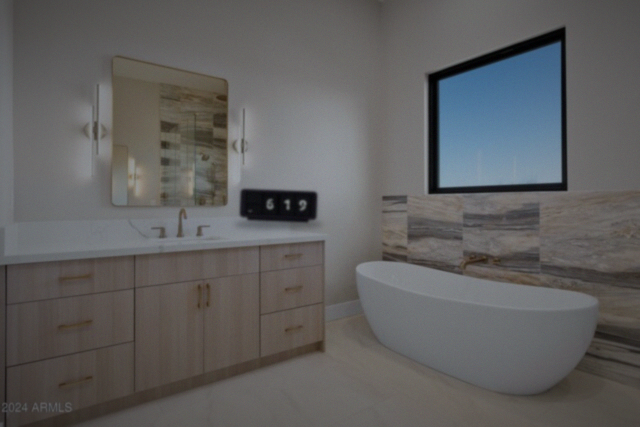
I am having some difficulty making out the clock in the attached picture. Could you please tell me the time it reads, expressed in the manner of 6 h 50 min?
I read 6 h 19 min
